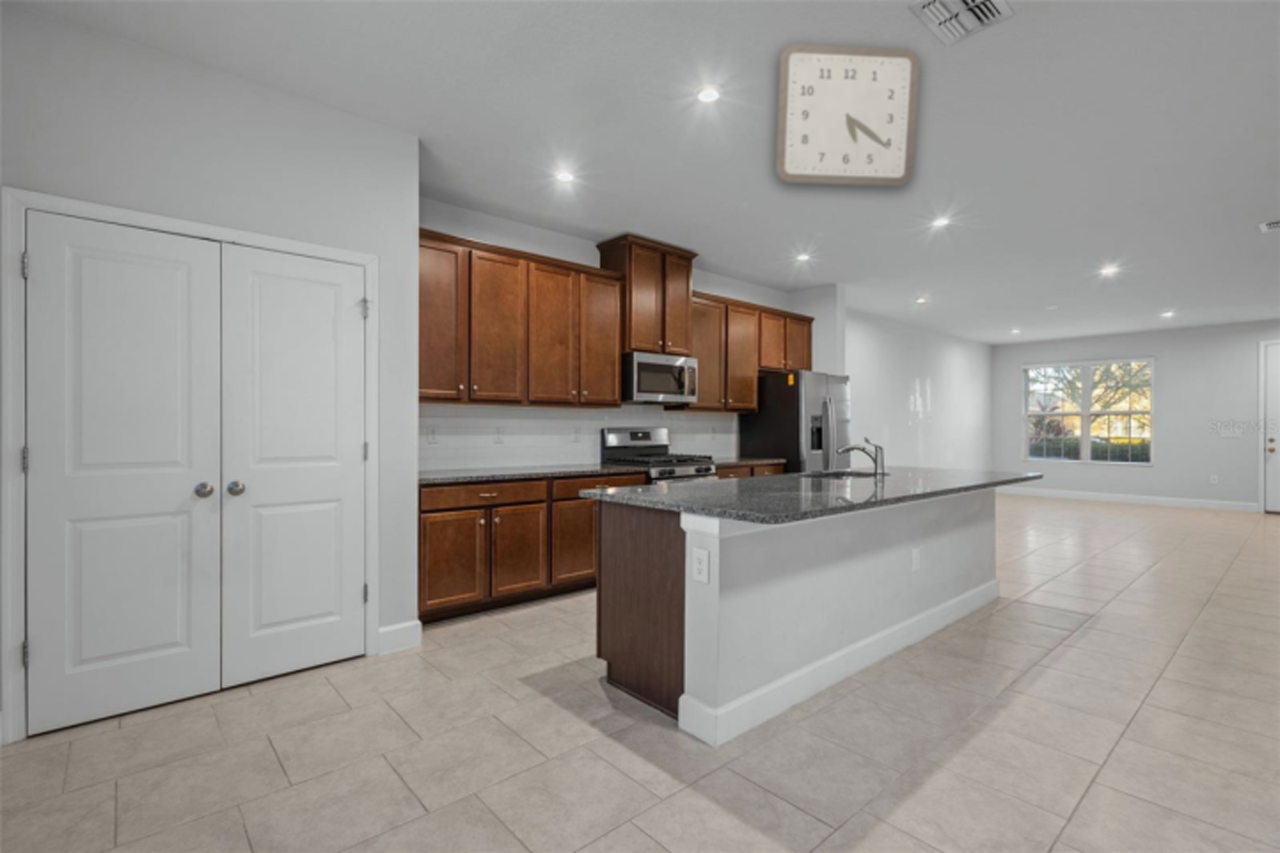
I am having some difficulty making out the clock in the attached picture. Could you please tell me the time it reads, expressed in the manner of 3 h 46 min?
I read 5 h 21 min
